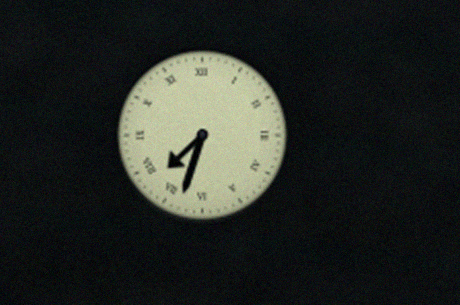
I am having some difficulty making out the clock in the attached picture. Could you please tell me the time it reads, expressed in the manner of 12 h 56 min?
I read 7 h 33 min
